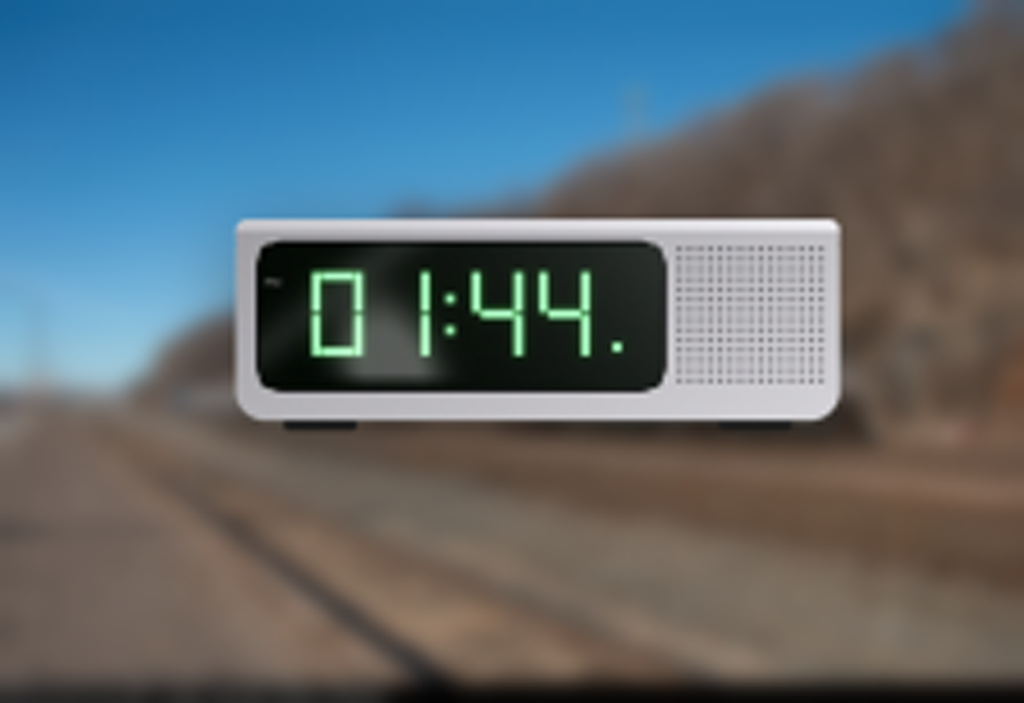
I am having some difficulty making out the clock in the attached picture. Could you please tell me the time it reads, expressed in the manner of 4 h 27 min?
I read 1 h 44 min
